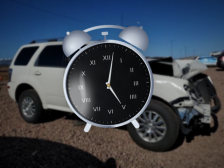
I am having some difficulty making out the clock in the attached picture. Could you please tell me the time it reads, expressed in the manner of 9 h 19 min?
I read 5 h 02 min
